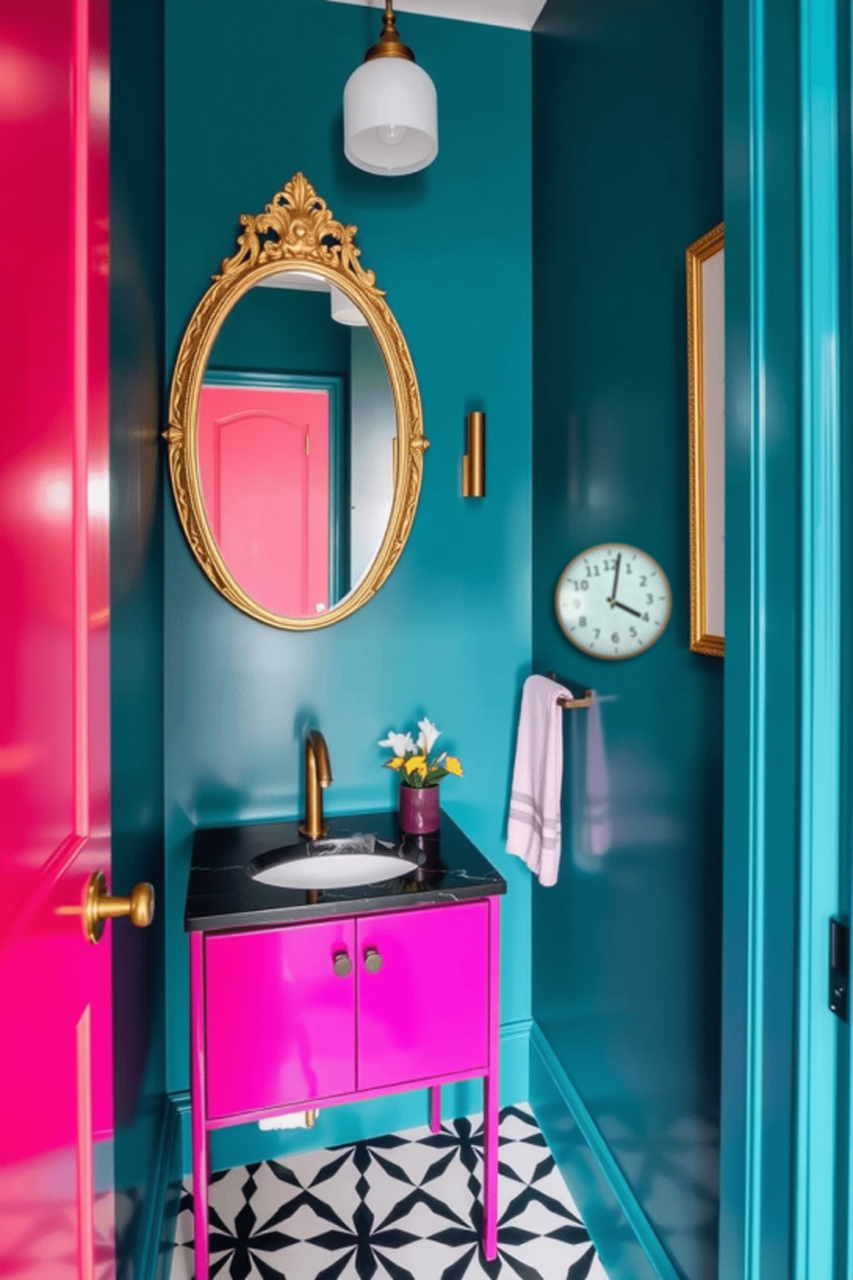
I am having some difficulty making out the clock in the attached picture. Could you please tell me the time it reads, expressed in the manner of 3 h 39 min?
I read 4 h 02 min
